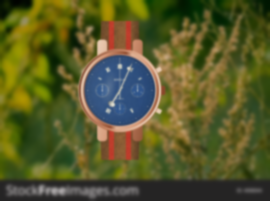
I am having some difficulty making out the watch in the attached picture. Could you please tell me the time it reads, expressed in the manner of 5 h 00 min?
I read 7 h 04 min
